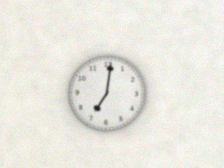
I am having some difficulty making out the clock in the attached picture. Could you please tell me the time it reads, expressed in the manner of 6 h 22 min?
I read 7 h 01 min
